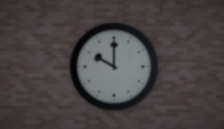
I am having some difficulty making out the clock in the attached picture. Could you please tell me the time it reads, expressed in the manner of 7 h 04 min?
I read 10 h 00 min
